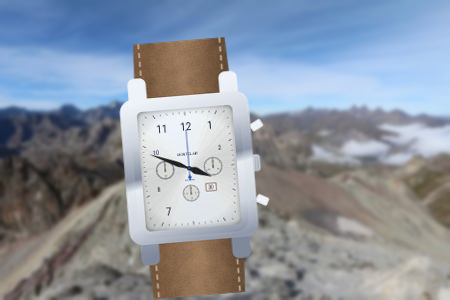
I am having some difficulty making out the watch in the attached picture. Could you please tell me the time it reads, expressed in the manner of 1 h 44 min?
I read 3 h 49 min
